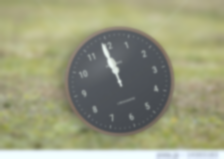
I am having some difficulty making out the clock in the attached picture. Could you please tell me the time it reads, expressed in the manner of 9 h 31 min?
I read 11 h 59 min
